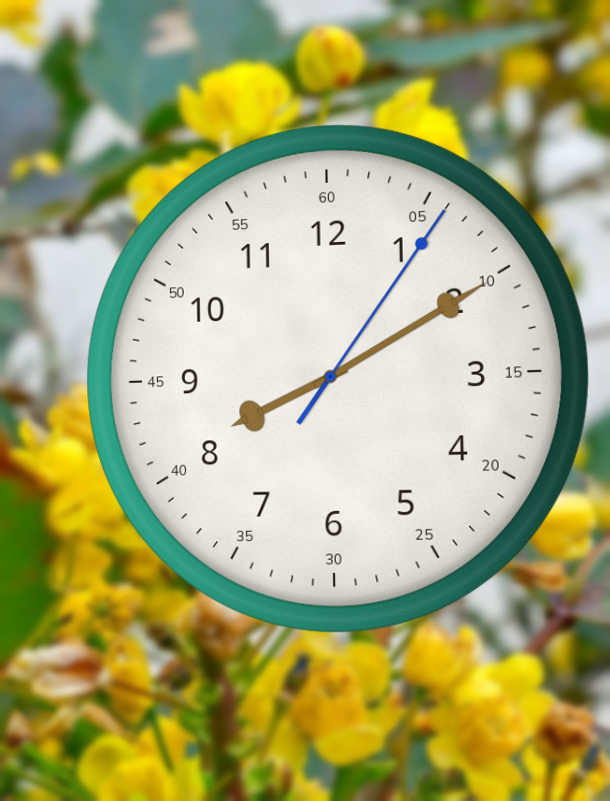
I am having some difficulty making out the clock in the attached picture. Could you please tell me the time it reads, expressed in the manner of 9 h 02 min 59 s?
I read 8 h 10 min 06 s
